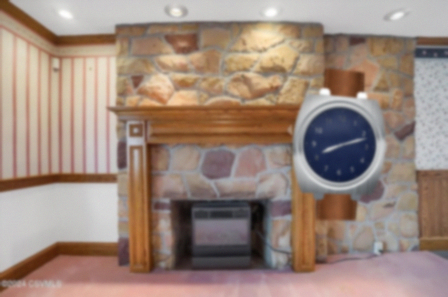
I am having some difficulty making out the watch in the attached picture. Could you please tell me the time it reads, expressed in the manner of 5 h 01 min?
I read 8 h 12 min
